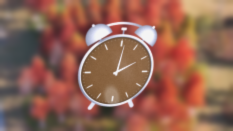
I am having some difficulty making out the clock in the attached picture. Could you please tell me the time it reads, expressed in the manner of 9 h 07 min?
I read 2 h 01 min
